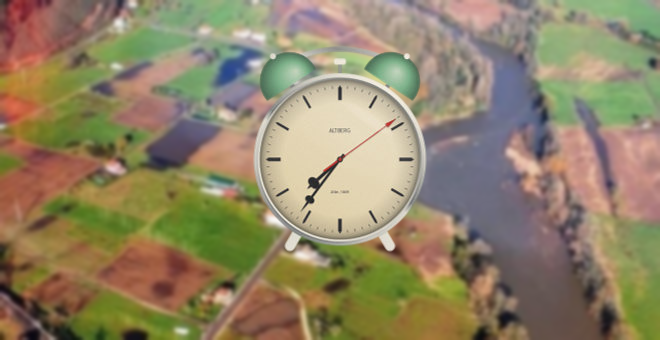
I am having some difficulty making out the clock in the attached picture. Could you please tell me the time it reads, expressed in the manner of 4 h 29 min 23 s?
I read 7 h 36 min 09 s
